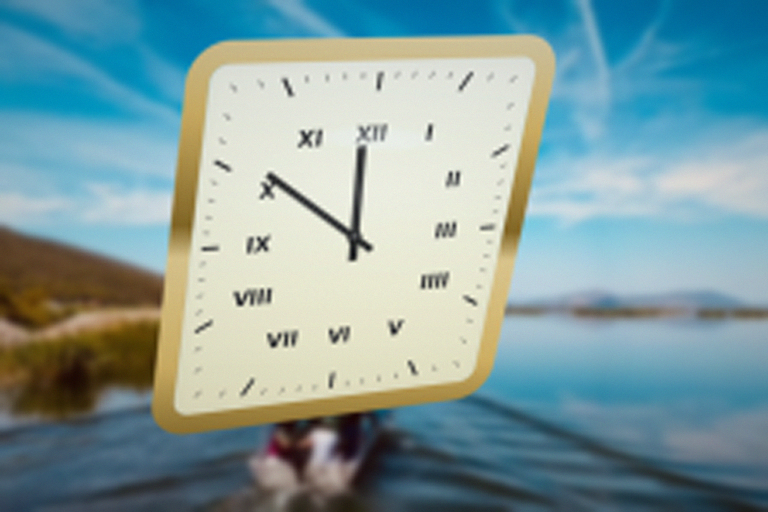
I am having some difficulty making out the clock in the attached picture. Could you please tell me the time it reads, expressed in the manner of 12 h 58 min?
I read 11 h 51 min
